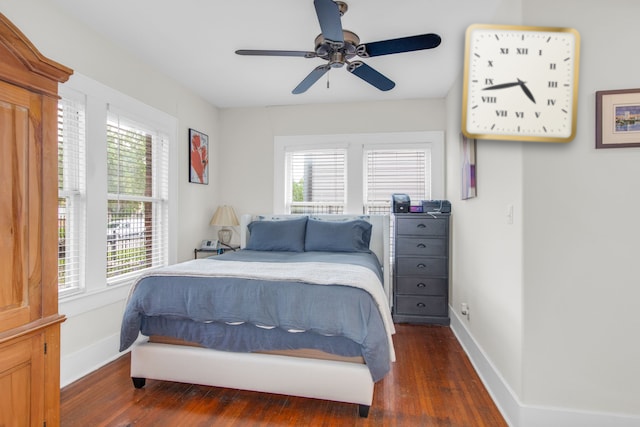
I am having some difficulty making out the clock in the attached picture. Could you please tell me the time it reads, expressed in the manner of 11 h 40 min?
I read 4 h 43 min
